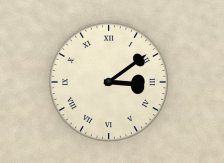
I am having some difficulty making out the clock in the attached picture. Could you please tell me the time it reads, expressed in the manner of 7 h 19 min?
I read 3 h 09 min
